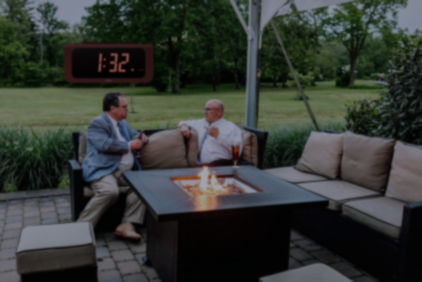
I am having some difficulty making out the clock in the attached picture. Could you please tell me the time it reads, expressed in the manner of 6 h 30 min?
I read 1 h 32 min
